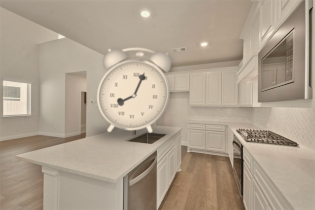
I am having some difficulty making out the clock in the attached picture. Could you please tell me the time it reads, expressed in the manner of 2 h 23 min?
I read 8 h 03 min
